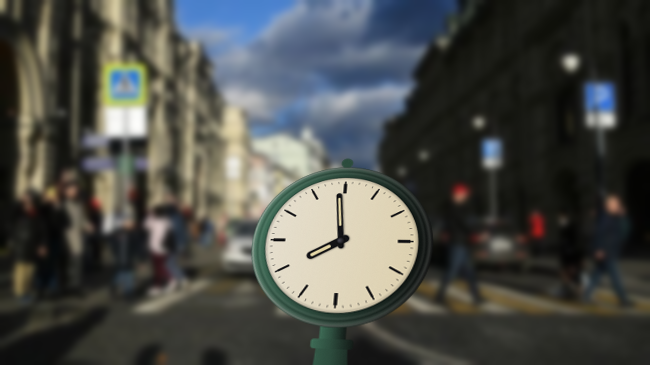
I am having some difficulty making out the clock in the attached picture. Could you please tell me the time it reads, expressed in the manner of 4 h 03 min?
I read 7 h 59 min
